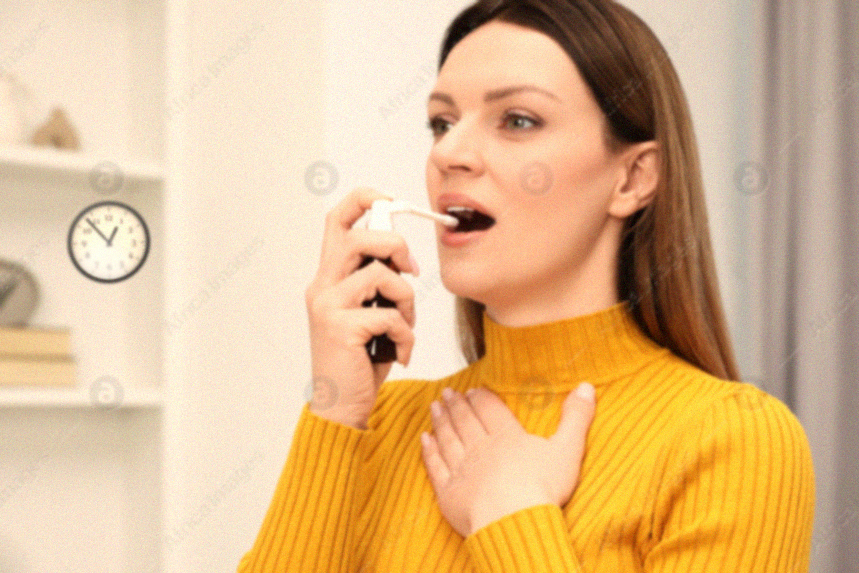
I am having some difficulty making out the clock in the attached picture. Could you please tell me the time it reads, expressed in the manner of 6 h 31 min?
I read 12 h 53 min
